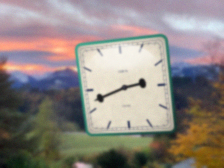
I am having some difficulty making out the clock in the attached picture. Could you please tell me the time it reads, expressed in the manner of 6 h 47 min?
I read 2 h 42 min
